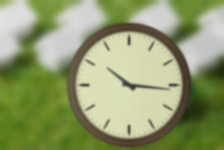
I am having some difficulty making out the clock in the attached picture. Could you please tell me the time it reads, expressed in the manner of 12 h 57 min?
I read 10 h 16 min
